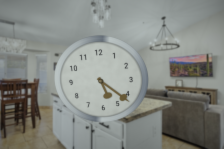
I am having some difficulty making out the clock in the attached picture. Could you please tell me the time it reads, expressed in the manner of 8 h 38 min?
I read 5 h 22 min
